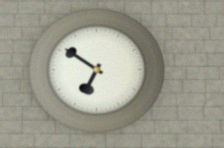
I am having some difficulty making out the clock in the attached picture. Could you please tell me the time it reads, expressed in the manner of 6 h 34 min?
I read 6 h 51 min
